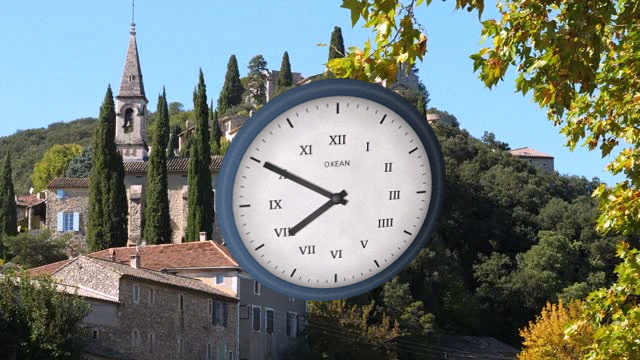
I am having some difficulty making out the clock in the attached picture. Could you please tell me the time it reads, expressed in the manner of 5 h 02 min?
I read 7 h 50 min
